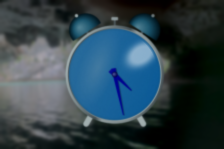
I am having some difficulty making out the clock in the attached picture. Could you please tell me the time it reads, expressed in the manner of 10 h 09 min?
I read 4 h 28 min
